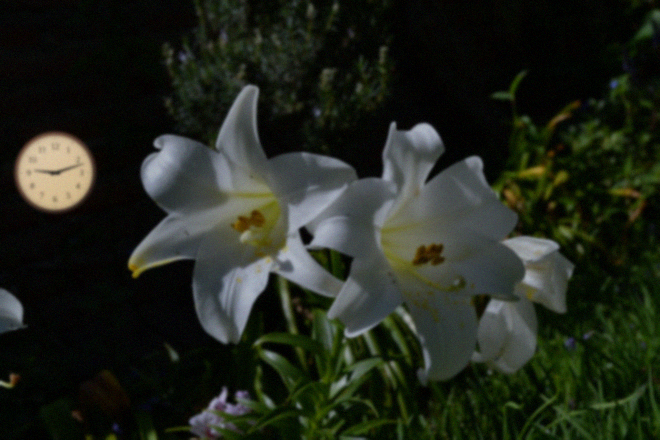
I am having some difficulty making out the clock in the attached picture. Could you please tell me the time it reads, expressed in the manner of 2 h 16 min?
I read 9 h 12 min
